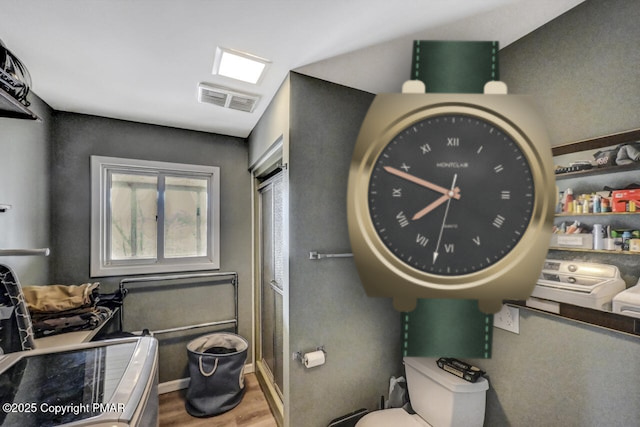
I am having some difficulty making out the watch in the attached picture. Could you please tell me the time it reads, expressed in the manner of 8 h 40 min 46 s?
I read 7 h 48 min 32 s
